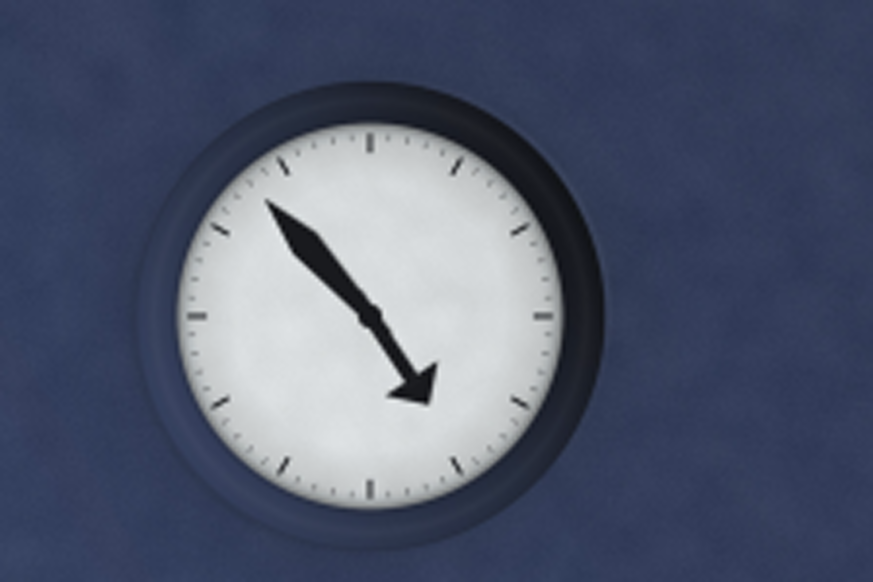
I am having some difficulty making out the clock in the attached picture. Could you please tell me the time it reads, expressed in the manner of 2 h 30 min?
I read 4 h 53 min
